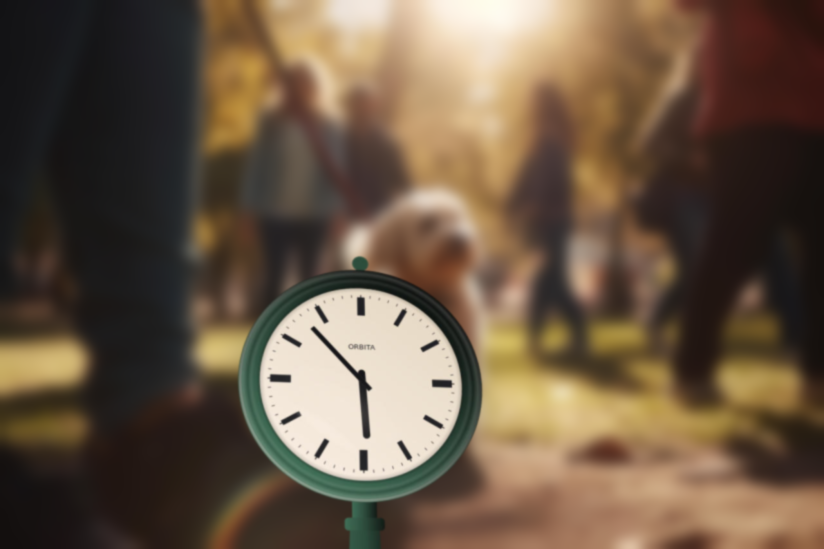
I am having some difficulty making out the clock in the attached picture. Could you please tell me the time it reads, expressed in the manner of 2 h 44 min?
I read 5 h 53 min
